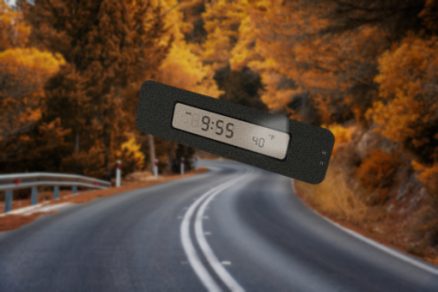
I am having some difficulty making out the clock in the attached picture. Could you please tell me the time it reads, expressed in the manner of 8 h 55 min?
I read 9 h 55 min
